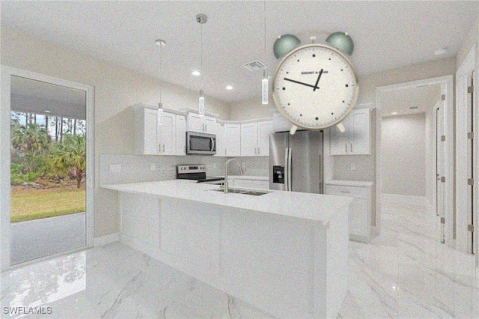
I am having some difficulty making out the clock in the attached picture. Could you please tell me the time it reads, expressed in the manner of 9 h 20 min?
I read 12 h 48 min
